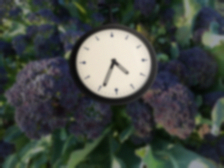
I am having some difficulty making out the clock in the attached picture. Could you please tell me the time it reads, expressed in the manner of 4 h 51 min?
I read 4 h 34 min
